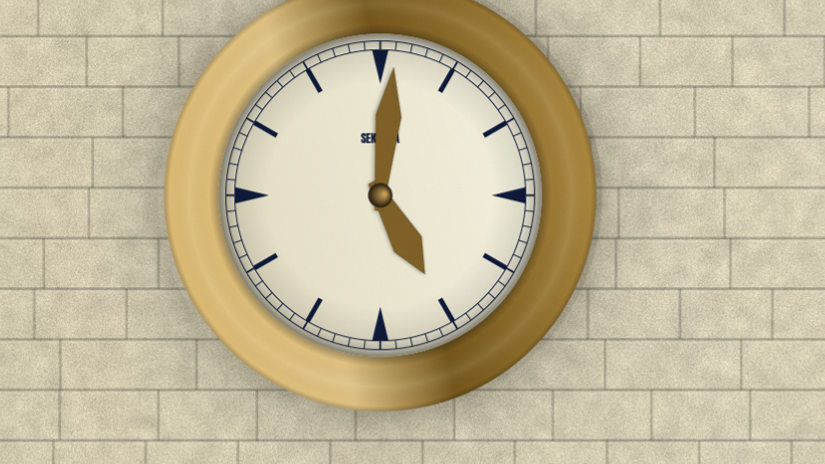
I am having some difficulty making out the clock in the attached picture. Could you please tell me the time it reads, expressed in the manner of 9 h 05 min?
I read 5 h 01 min
